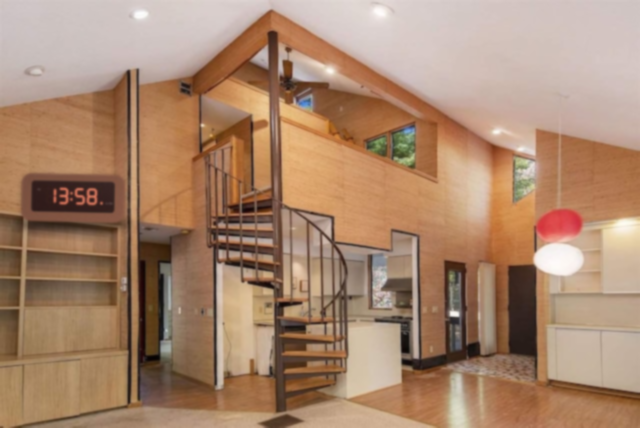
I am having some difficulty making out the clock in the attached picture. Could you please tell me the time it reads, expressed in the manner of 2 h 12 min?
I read 13 h 58 min
